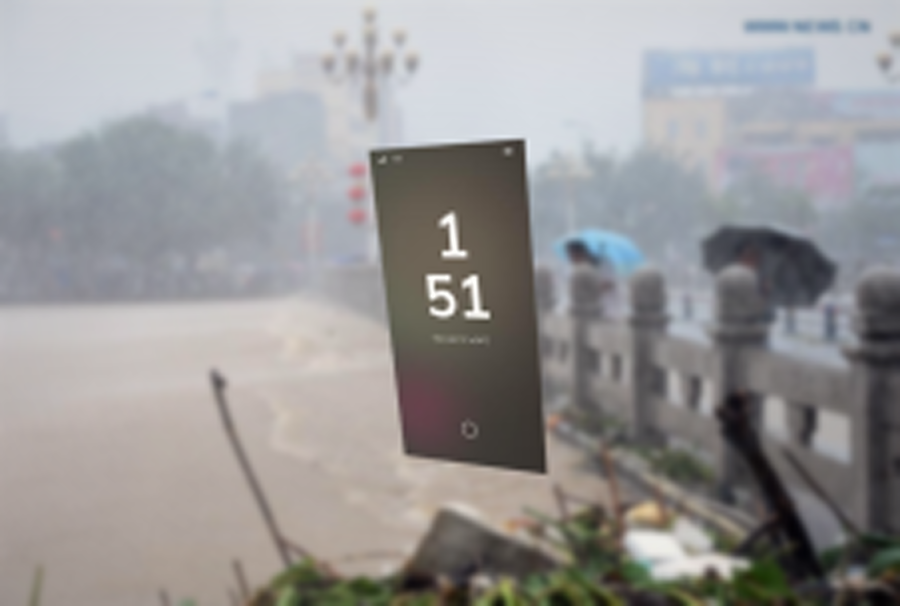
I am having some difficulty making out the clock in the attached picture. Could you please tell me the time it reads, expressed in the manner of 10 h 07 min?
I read 1 h 51 min
